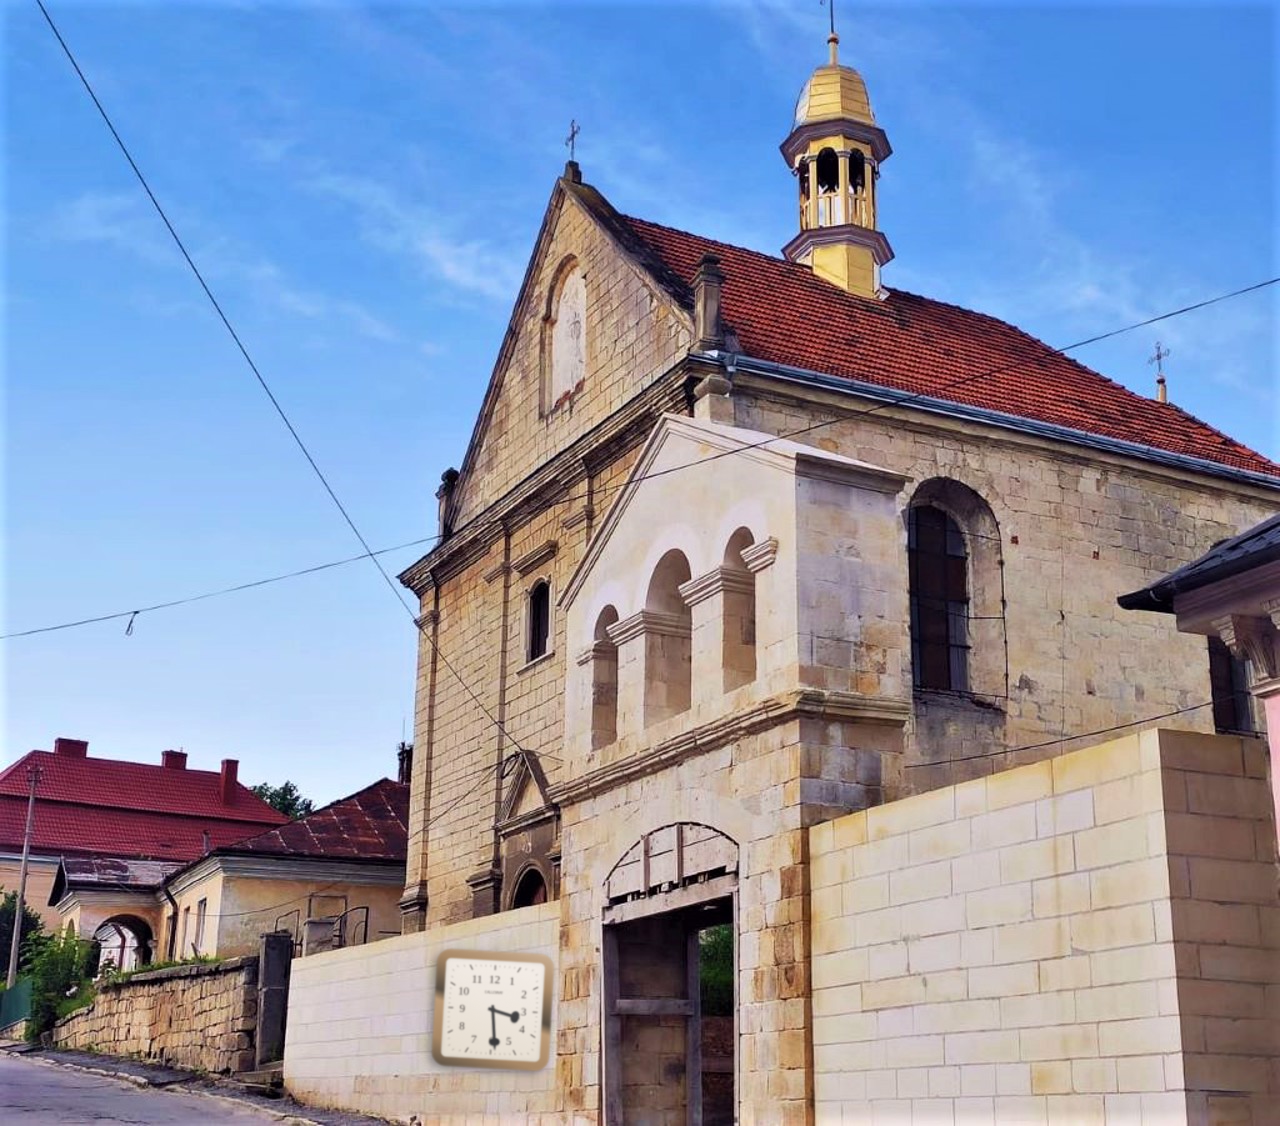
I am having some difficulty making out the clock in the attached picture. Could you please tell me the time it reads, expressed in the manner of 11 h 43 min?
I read 3 h 29 min
